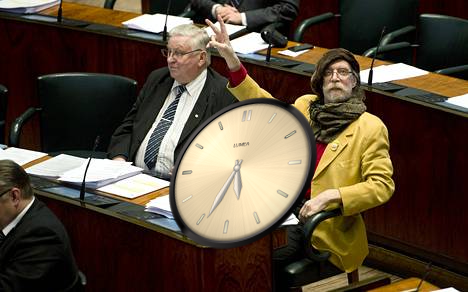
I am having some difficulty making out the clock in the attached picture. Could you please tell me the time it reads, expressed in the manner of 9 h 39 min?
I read 5 h 34 min
